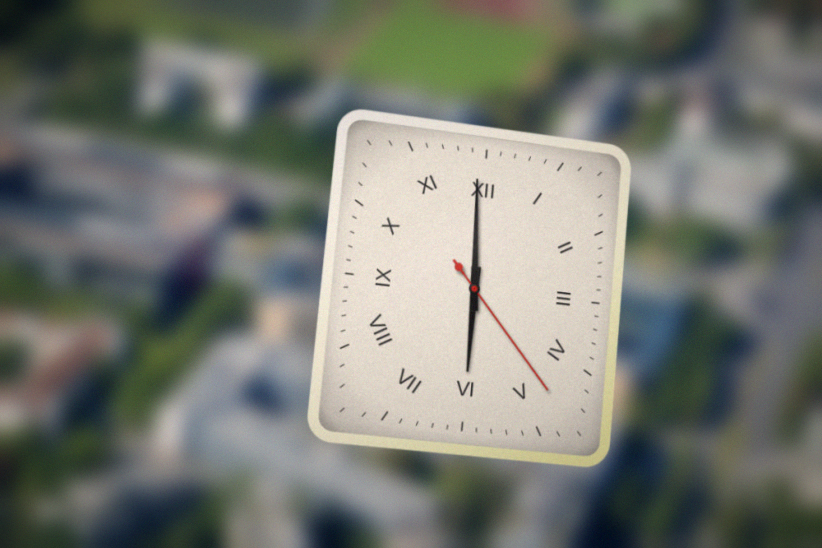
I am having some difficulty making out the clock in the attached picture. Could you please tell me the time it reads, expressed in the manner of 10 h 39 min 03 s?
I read 5 h 59 min 23 s
